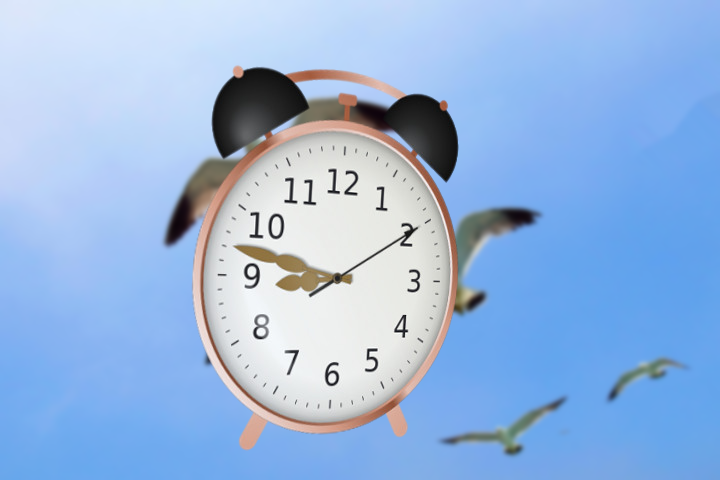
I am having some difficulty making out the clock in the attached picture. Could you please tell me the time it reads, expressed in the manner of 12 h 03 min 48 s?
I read 8 h 47 min 10 s
